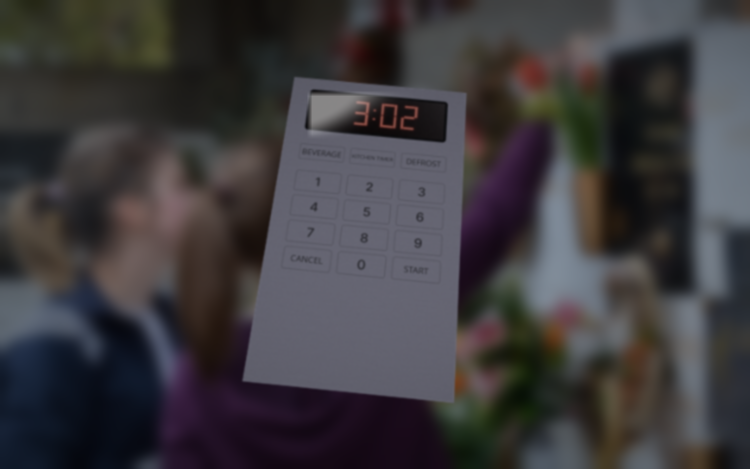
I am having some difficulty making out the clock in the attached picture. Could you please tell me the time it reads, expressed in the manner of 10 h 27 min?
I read 3 h 02 min
